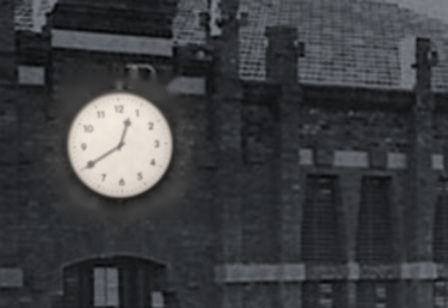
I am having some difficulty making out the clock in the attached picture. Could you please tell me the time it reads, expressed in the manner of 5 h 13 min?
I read 12 h 40 min
